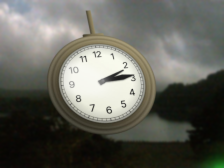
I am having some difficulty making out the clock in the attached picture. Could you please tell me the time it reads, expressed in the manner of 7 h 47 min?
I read 2 h 14 min
